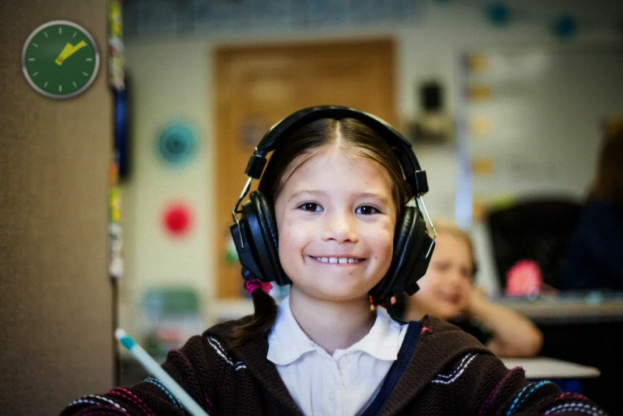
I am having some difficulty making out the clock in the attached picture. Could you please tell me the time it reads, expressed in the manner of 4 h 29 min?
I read 1 h 09 min
